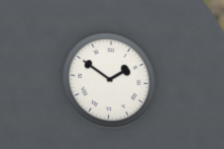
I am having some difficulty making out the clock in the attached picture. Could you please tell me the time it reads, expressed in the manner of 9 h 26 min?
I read 1 h 50 min
